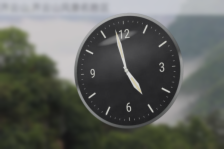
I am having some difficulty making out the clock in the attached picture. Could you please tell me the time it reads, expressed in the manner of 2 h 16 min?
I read 4 h 58 min
